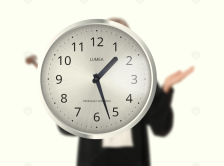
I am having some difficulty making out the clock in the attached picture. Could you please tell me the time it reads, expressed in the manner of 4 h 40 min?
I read 1 h 27 min
